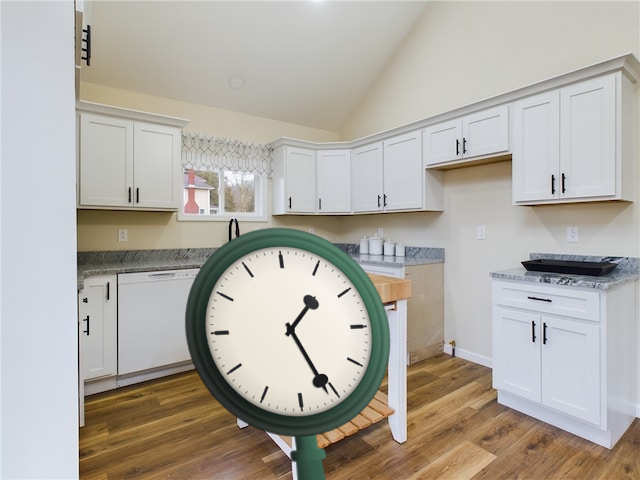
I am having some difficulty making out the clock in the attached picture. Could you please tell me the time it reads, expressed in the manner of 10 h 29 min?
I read 1 h 26 min
